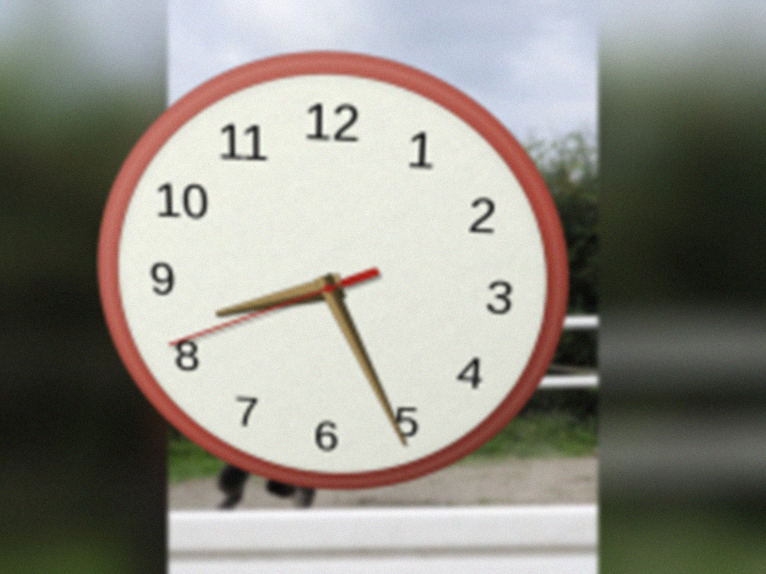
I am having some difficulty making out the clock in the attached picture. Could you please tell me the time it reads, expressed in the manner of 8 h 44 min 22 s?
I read 8 h 25 min 41 s
